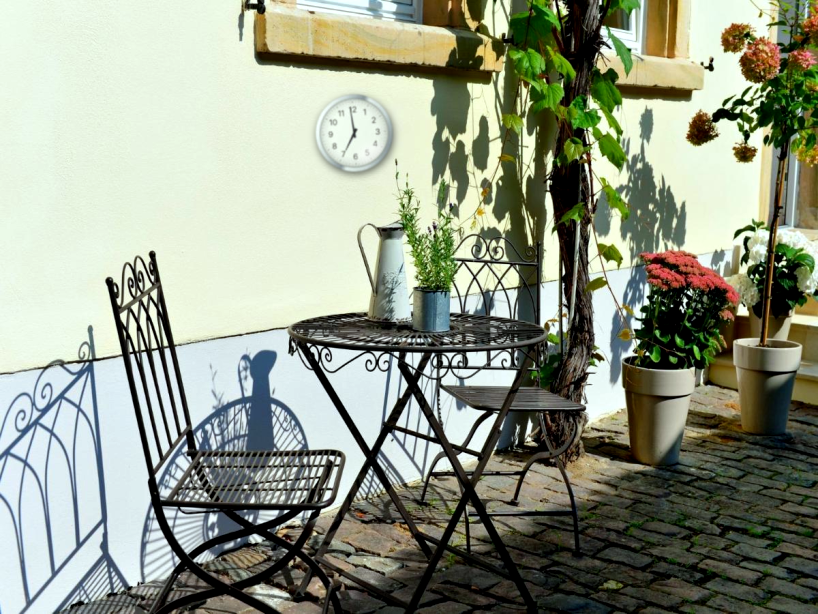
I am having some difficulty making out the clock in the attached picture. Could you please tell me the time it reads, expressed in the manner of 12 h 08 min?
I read 6 h 59 min
